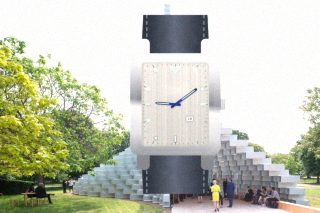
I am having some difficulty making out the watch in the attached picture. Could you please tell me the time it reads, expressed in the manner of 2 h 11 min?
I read 9 h 09 min
